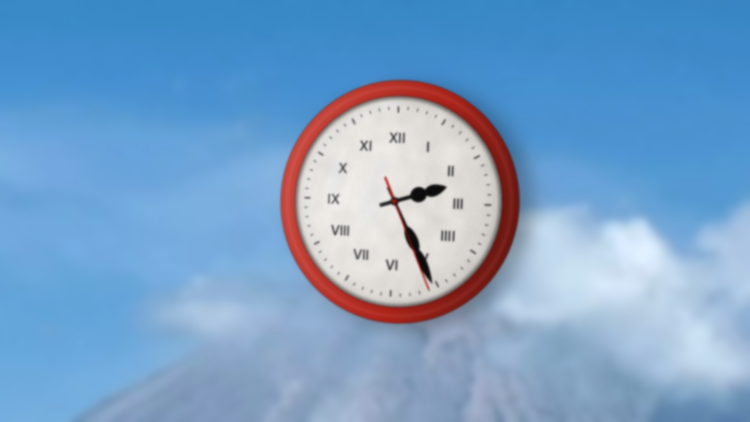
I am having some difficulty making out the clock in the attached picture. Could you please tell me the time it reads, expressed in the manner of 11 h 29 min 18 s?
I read 2 h 25 min 26 s
